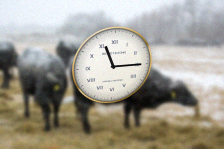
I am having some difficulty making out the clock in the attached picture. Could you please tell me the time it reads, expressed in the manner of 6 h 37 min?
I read 11 h 15 min
